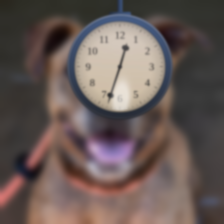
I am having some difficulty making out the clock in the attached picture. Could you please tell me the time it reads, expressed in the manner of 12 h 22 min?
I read 12 h 33 min
